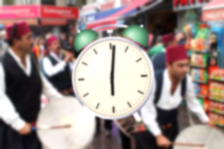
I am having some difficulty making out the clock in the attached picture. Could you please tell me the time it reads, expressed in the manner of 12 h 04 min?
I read 6 h 01 min
